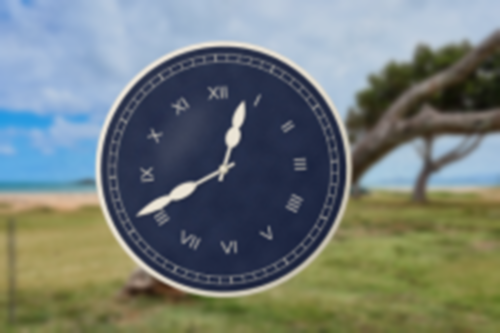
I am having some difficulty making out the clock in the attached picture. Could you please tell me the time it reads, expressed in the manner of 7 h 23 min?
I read 12 h 41 min
